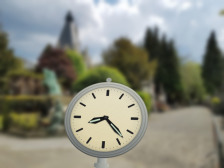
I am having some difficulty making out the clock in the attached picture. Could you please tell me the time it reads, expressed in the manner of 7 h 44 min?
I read 8 h 23 min
